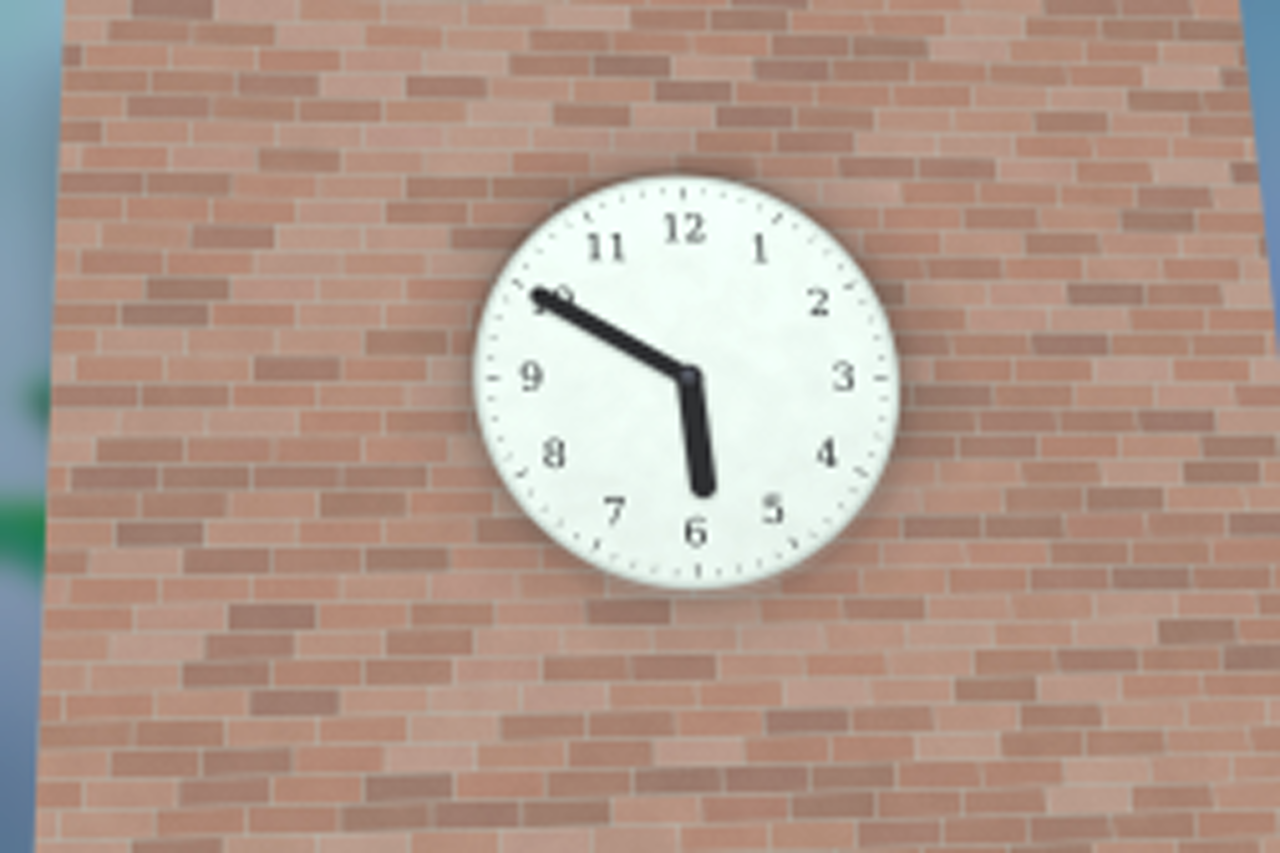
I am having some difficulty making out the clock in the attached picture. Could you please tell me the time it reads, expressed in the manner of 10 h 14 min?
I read 5 h 50 min
